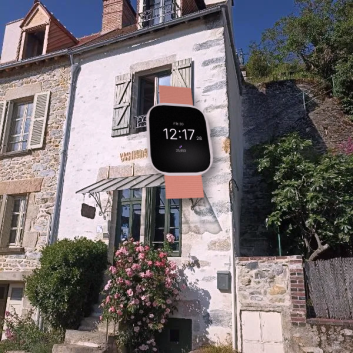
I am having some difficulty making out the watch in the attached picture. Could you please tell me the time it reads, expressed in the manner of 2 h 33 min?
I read 12 h 17 min
